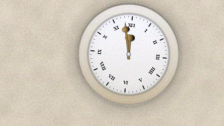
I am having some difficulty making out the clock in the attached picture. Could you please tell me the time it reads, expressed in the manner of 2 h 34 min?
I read 11 h 58 min
